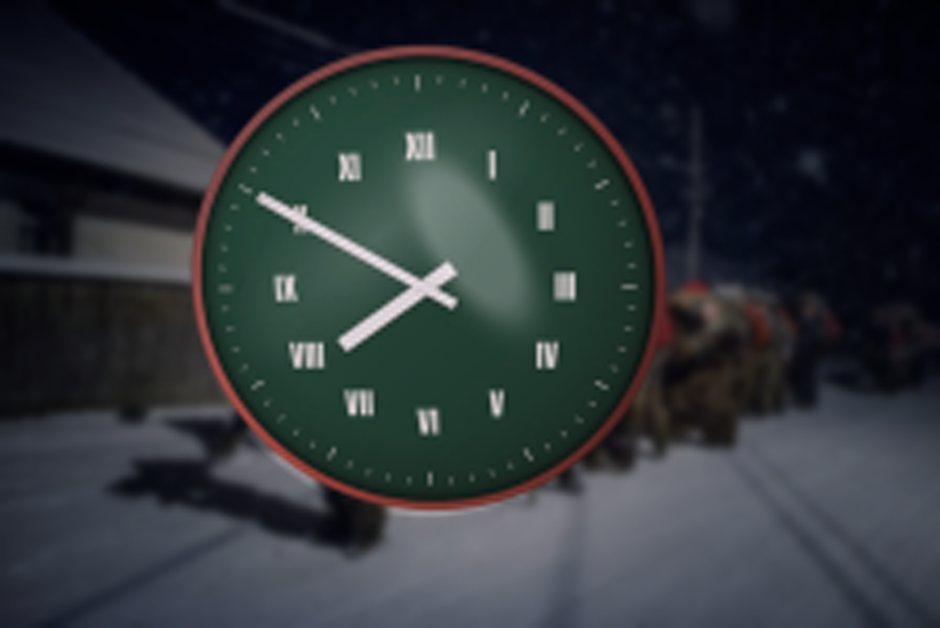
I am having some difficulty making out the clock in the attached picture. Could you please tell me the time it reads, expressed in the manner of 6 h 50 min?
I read 7 h 50 min
